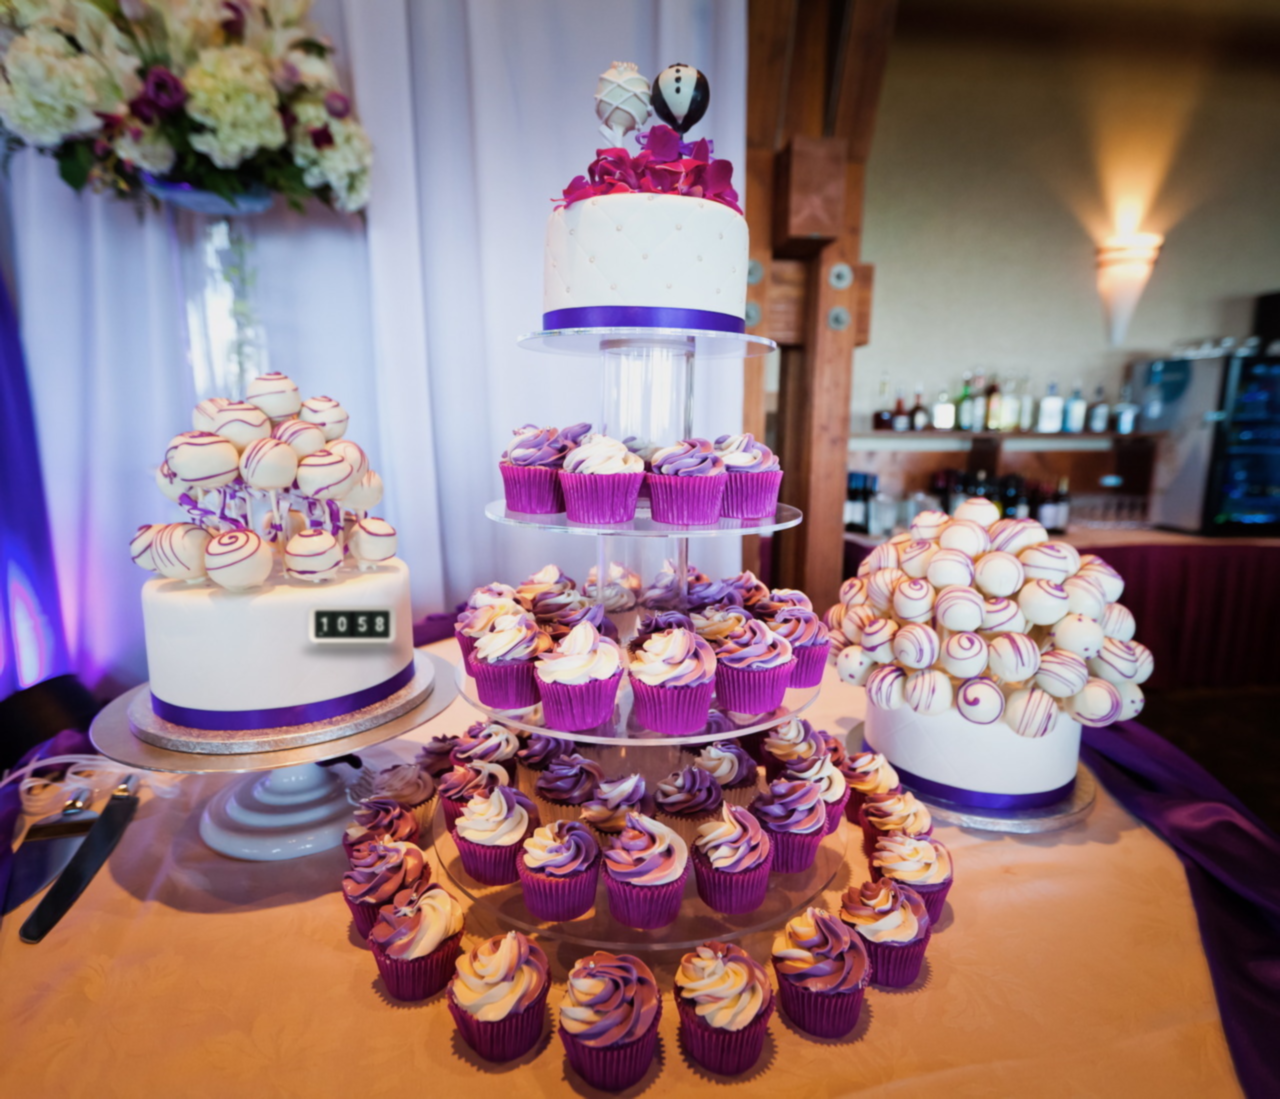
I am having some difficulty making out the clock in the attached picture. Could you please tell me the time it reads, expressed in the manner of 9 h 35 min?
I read 10 h 58 min
